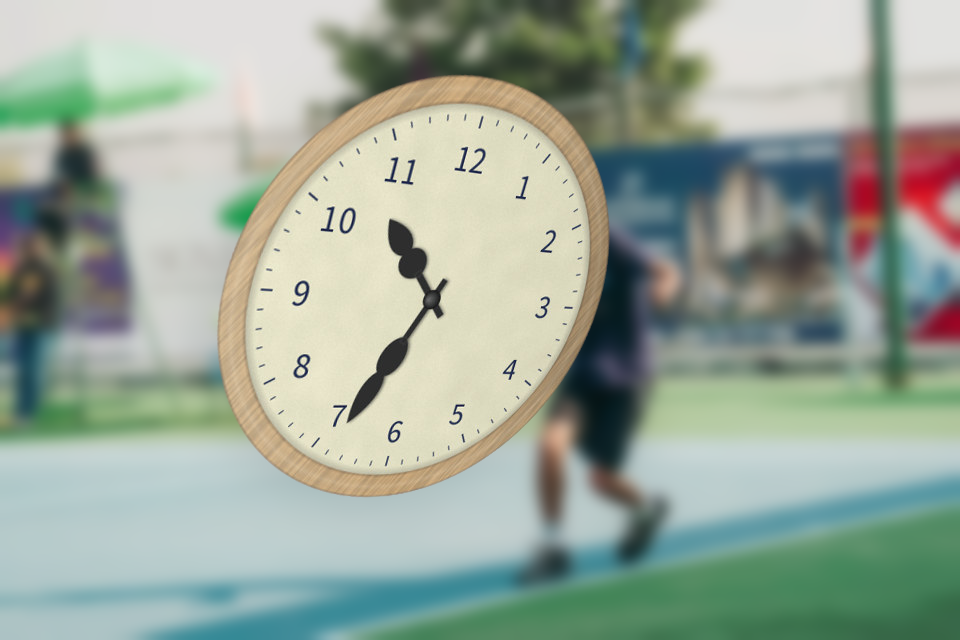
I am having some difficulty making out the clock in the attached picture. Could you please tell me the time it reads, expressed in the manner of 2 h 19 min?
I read 10 h 34 min
